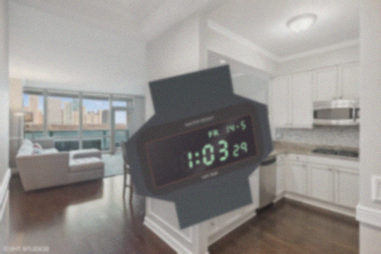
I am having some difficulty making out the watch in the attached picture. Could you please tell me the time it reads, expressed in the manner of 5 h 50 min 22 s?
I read 1 h 03 min 29 s
